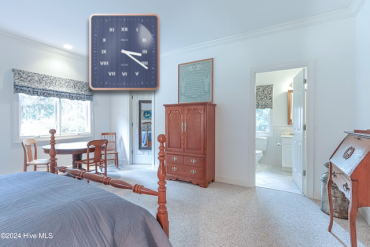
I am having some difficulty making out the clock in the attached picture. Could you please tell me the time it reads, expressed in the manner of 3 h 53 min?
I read 3 h 21 min
